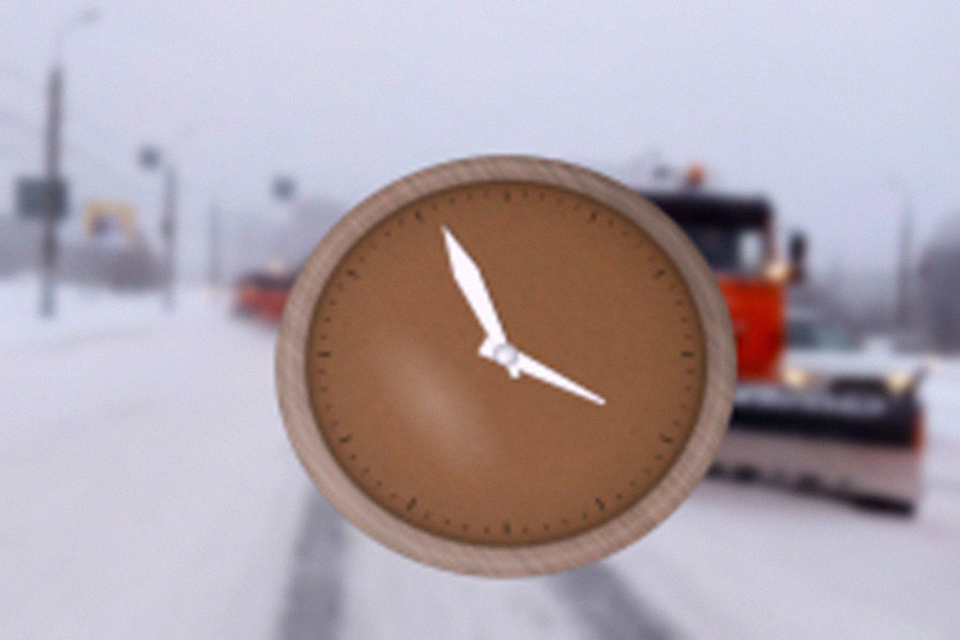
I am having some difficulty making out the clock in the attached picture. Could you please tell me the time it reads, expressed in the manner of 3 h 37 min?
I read 3 h 56 min
